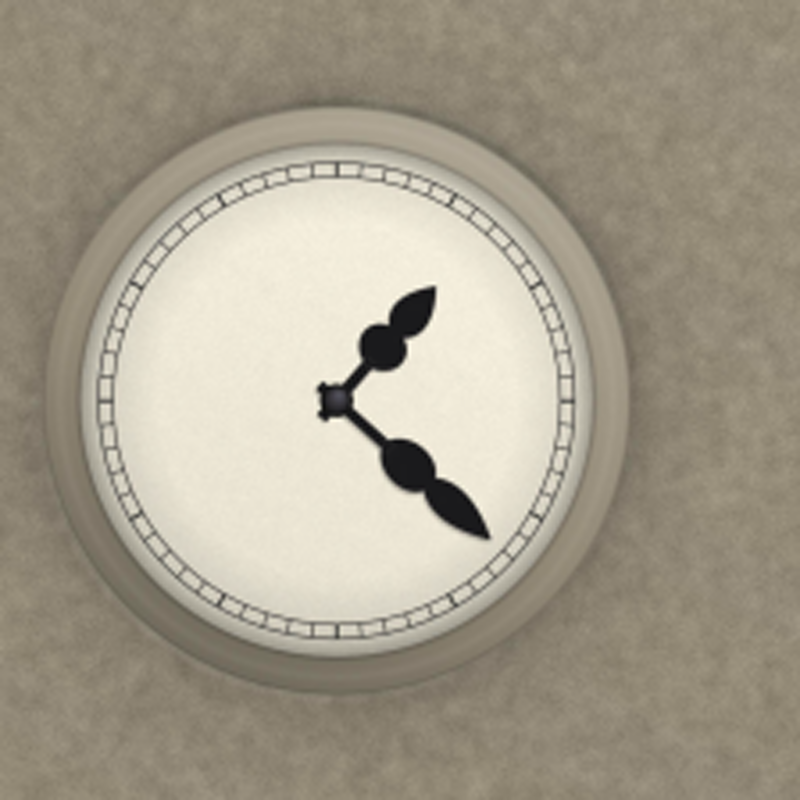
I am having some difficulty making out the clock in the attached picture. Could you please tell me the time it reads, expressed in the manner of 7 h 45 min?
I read 1 h 22 min
